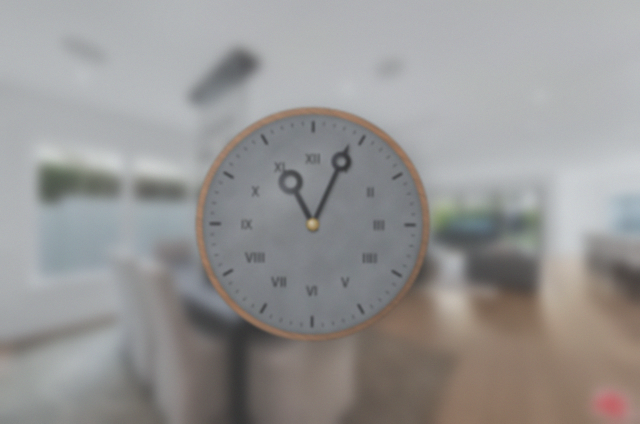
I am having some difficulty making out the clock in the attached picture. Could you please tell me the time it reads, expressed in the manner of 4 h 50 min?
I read 11 h 04 min
